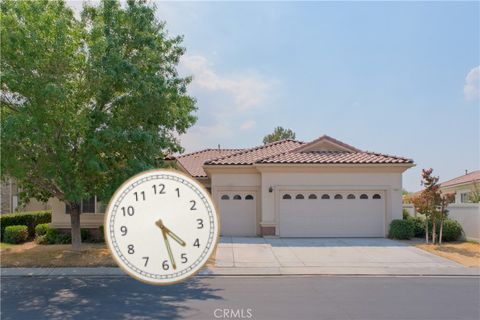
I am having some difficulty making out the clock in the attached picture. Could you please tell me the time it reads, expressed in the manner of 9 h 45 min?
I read 4 h 28 min
